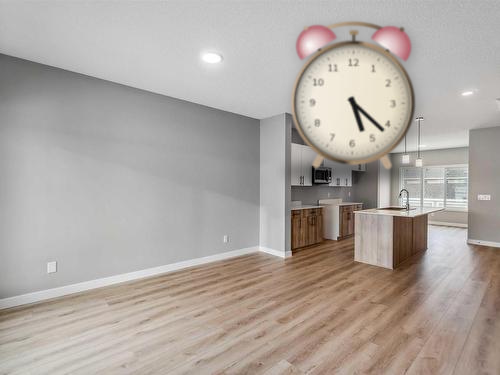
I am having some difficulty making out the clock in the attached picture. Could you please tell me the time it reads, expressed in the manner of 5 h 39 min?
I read 5 h 22 min
